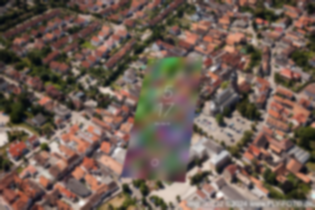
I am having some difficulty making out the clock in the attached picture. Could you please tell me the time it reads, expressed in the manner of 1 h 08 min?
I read 5 h 17 min
